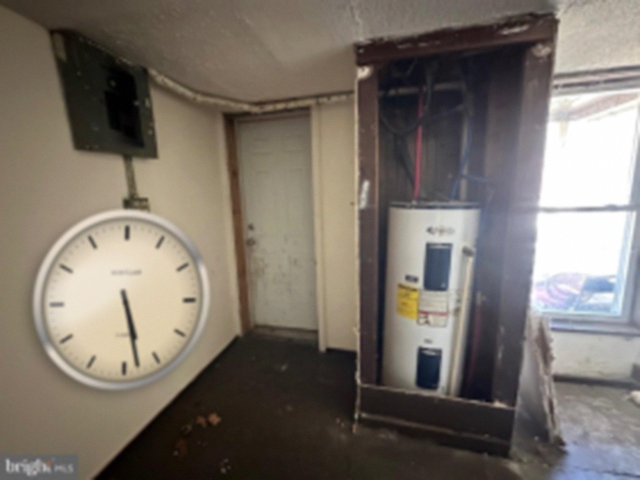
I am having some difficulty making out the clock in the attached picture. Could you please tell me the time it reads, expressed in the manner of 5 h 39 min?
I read 5 h 28 min
